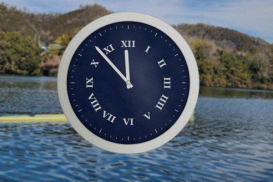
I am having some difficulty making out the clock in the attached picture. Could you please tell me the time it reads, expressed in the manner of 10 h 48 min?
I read 11 h 53 min
